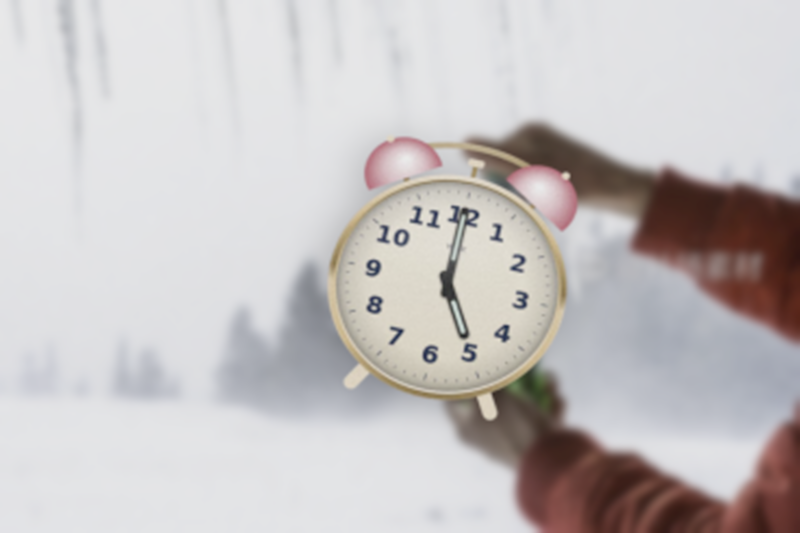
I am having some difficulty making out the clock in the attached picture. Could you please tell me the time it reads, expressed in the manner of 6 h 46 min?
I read 5 h 00 min
